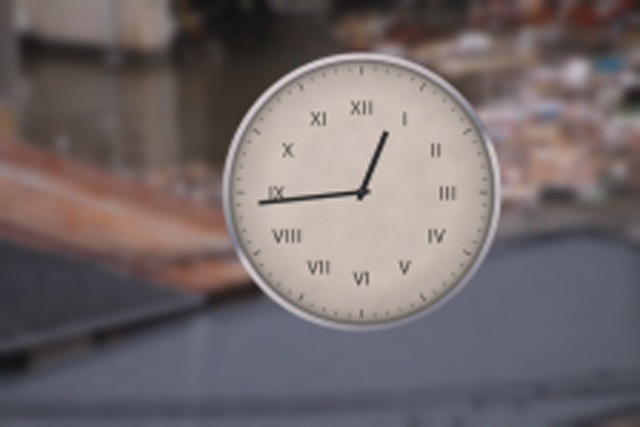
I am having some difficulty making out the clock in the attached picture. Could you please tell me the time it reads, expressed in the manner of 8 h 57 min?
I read 12 h 44 min
